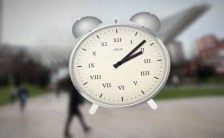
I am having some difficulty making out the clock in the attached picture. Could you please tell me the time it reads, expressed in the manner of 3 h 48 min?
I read 2 h 08 min
